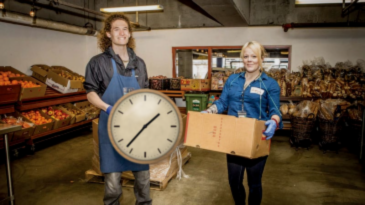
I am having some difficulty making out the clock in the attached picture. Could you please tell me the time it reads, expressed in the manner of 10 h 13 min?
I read 1 h 37 min
